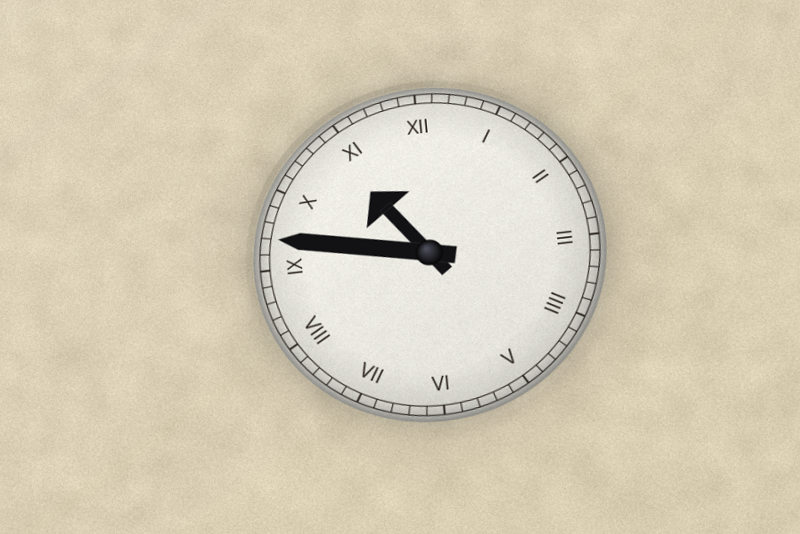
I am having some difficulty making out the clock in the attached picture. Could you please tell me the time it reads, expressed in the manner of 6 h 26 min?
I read 10 h 47 min
